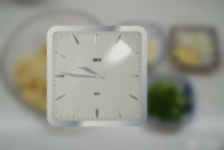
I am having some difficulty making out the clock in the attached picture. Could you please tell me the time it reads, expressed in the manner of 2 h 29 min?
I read 9 h 46 min
